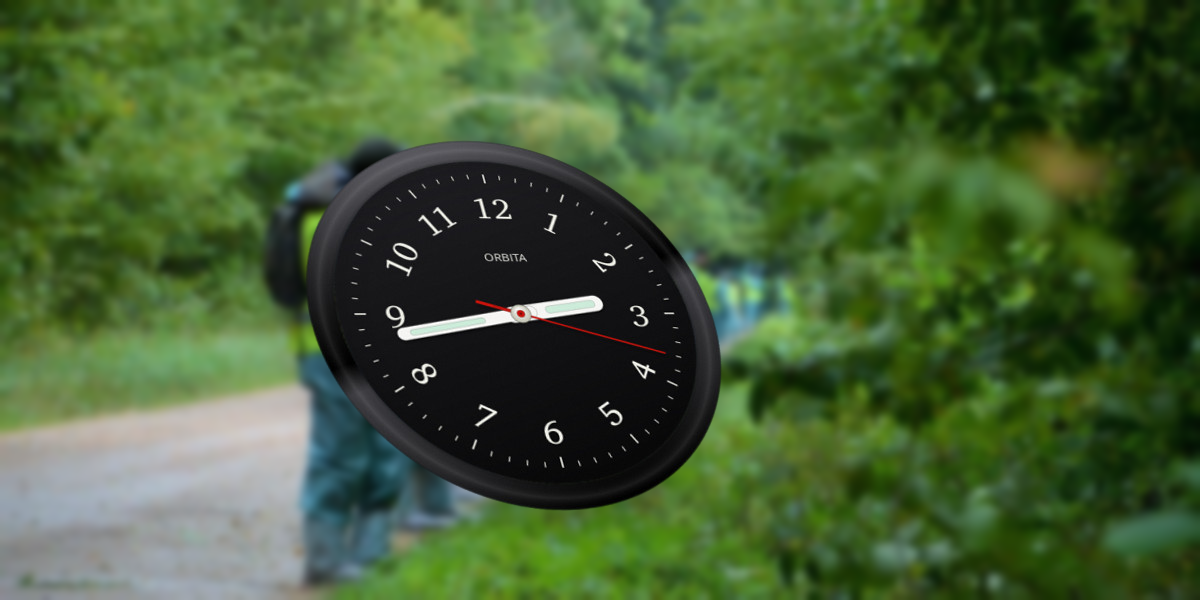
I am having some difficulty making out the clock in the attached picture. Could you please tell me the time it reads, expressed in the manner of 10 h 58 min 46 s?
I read 2 h 43 min 18 s
